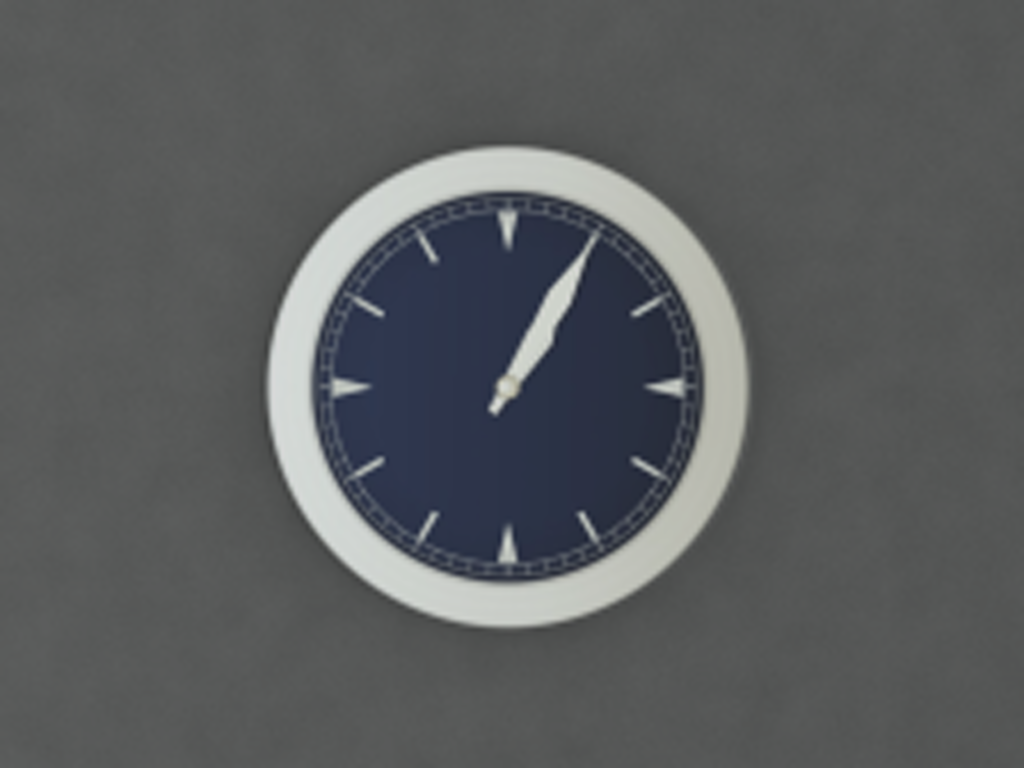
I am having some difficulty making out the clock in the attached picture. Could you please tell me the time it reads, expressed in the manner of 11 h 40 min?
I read 1 h 05 min
